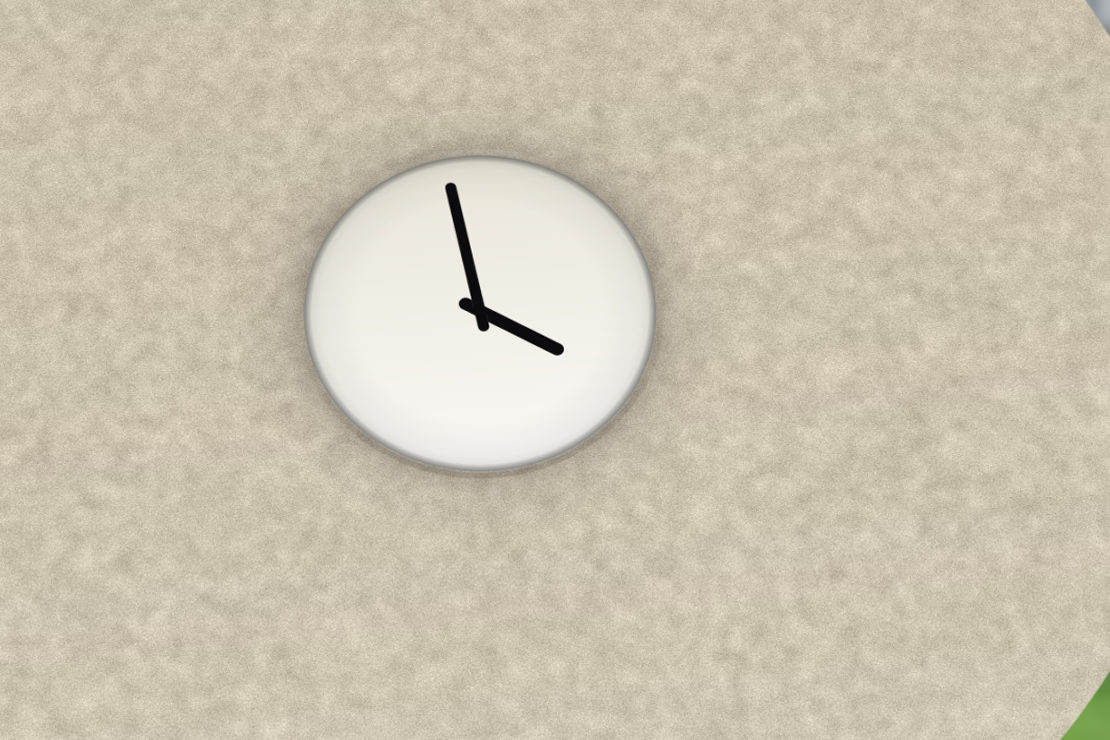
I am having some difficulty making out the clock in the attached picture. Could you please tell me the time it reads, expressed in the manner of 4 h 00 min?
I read 3 h 58 min
